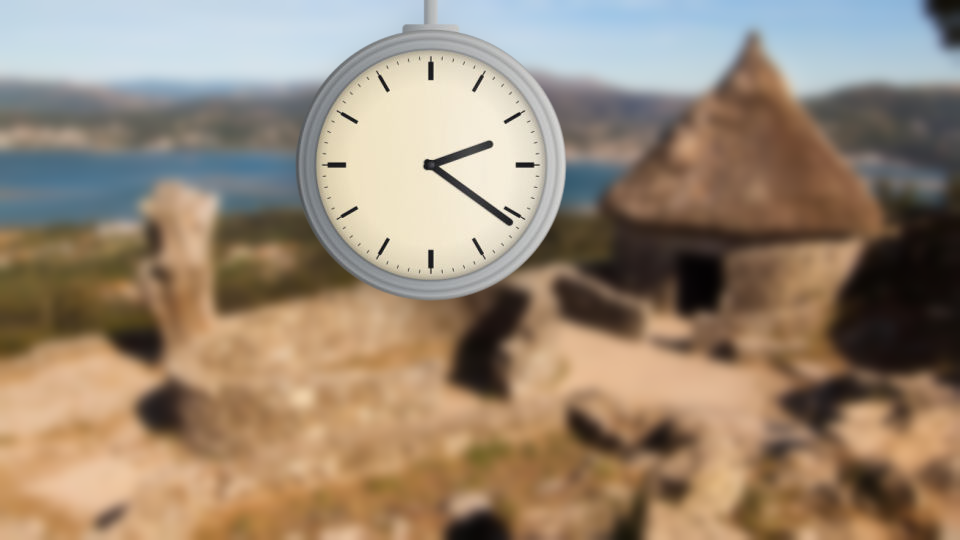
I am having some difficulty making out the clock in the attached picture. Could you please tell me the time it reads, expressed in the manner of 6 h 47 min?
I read 2 h 21 min
